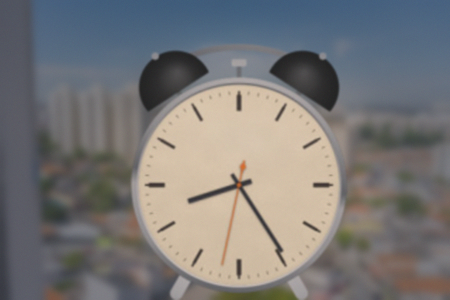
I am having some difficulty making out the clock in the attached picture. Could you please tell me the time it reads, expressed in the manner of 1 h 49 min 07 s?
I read 8 h 24 min 32 s
